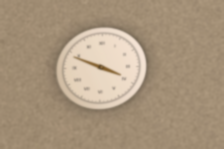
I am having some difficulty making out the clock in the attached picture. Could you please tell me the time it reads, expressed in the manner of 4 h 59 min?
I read 3 h 49 min
